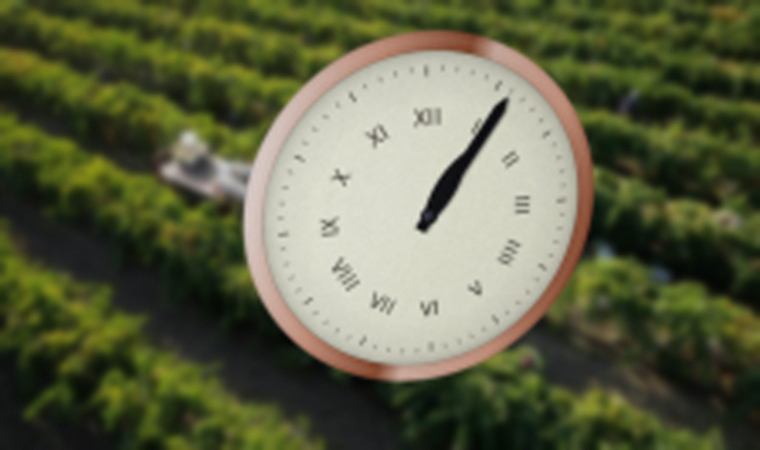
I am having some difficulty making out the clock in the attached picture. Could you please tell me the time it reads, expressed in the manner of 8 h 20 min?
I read 1 h 06 min
